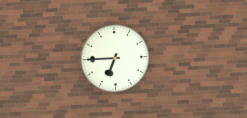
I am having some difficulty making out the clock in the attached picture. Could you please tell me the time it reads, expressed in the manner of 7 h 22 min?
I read 6 h 45 min
